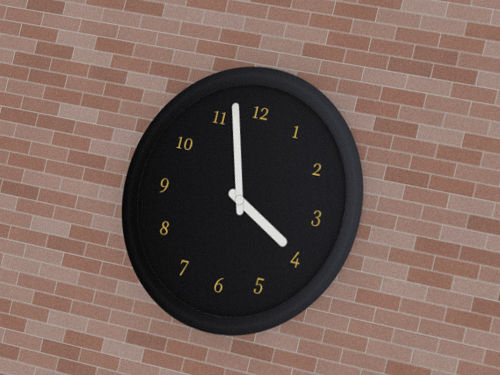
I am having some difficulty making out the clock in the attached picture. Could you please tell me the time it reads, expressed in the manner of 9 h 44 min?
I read 3 h 57 min
